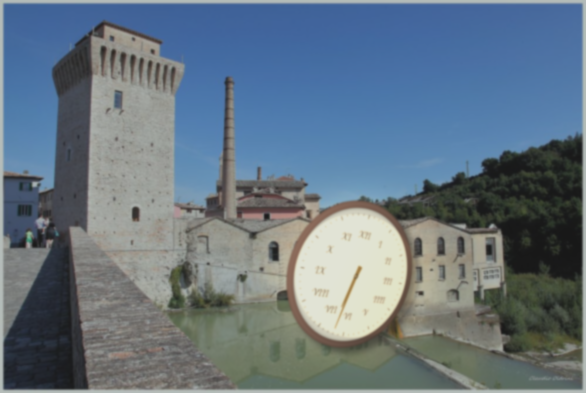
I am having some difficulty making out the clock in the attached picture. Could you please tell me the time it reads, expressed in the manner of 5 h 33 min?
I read 6 h 32 min
